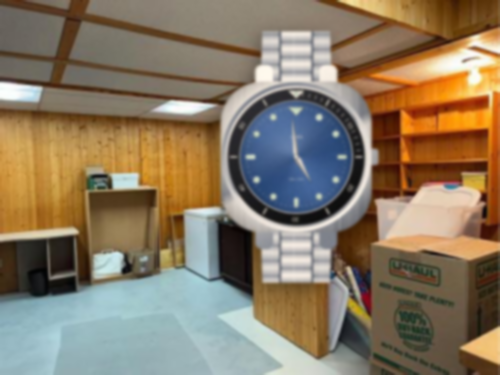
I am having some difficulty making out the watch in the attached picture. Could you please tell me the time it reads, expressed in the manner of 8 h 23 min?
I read 4 h 59 min
